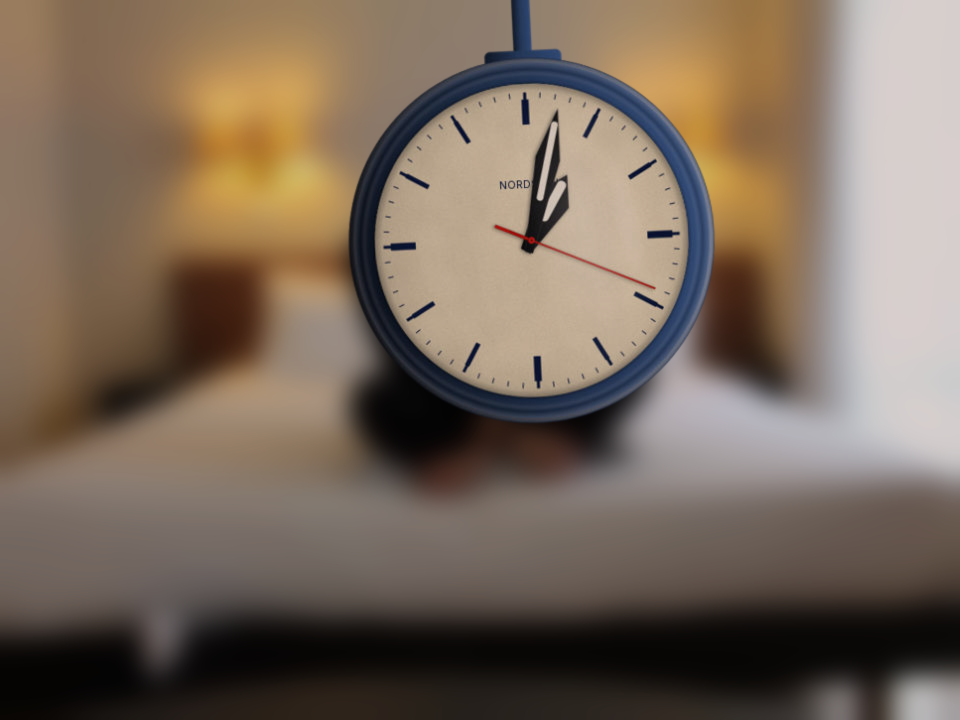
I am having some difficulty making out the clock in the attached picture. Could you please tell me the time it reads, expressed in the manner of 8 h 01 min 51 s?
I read 1 h 02 min 19 s
